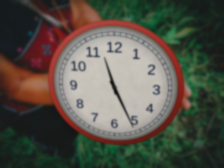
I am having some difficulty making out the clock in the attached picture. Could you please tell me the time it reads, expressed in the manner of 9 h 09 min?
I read 11 h 26 min
